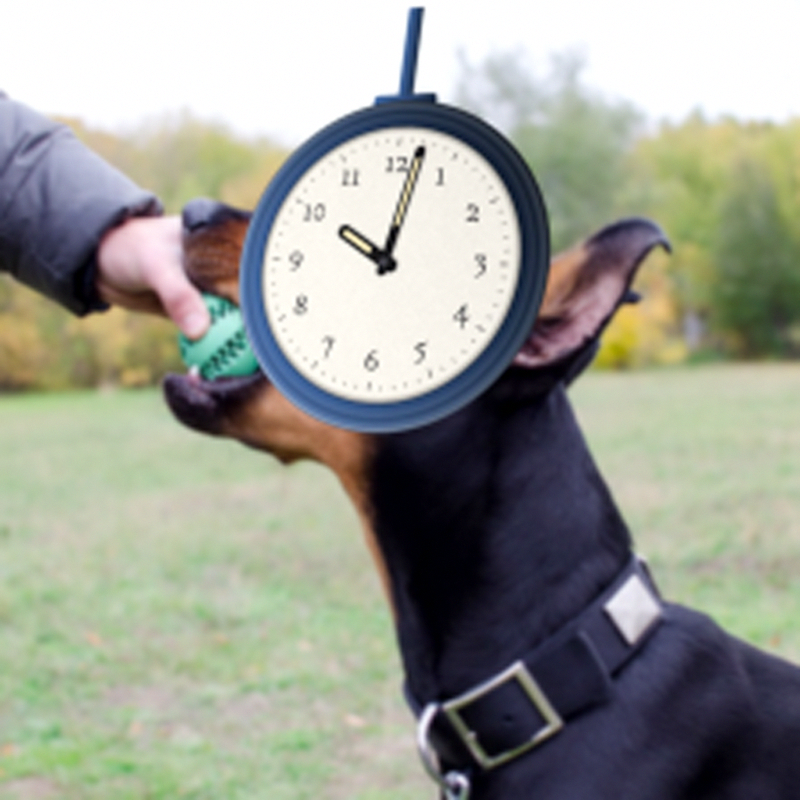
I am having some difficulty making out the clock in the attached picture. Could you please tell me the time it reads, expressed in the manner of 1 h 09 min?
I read 10 h 02 min
